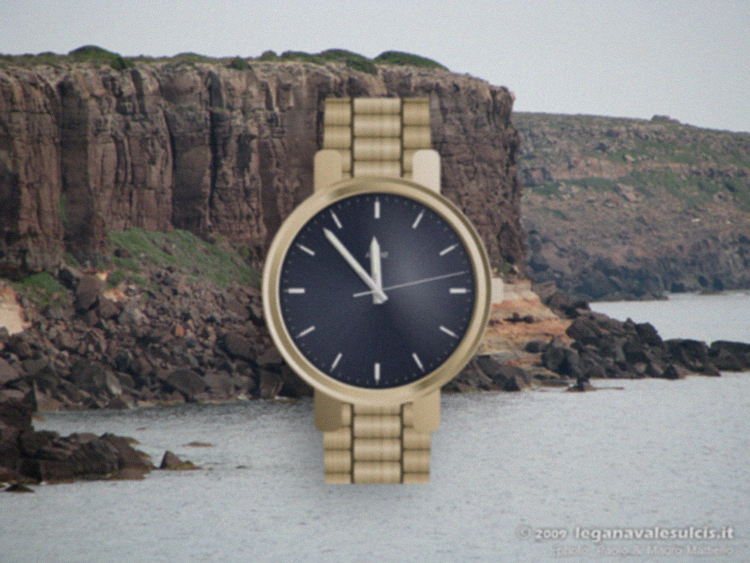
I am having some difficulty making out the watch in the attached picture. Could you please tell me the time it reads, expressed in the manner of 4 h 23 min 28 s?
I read 11 h 53 min 13 s
